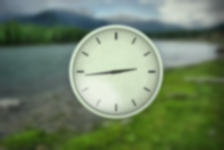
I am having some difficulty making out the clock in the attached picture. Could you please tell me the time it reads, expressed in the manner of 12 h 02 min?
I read 2 h 44 min
